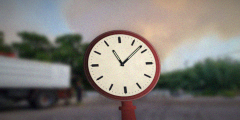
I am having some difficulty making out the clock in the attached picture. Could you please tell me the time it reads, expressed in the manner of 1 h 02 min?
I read 11 h 08 min
